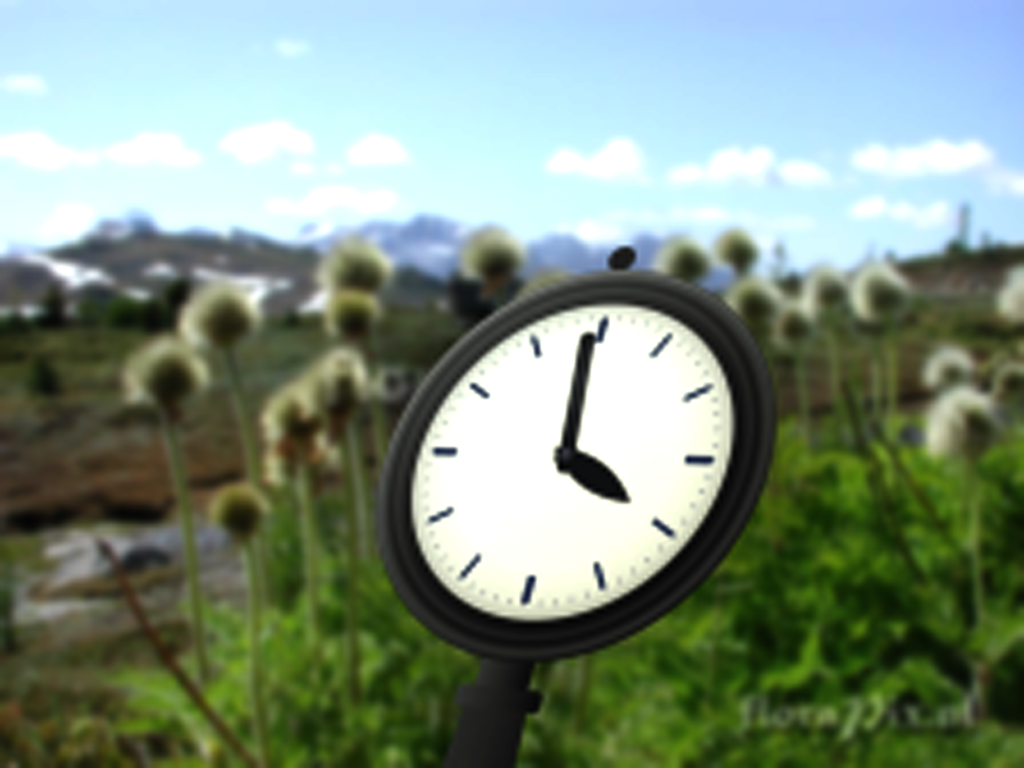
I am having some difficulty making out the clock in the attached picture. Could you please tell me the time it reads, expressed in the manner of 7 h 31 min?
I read 3 h 59 min
